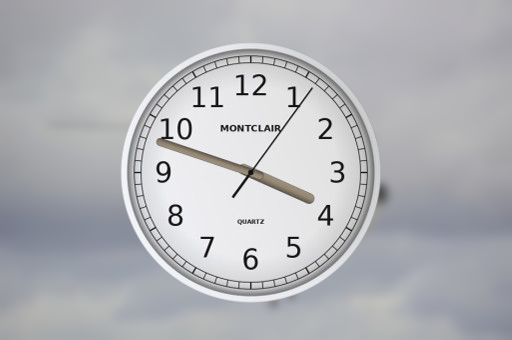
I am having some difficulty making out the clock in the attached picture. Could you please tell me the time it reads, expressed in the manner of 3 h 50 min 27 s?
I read 3 h 48 min 06 s
